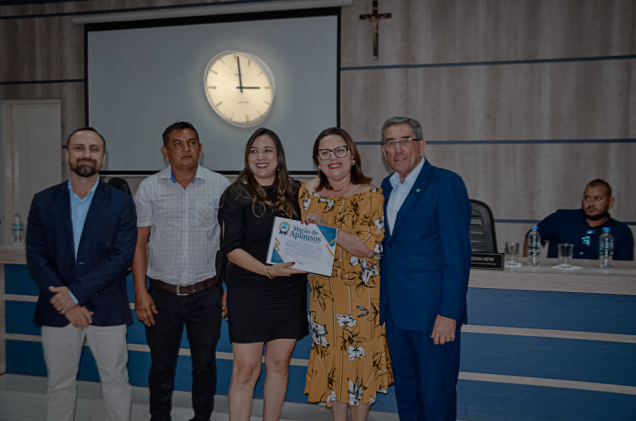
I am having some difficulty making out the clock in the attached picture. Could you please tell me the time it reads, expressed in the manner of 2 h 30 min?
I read 3 h 01 min
